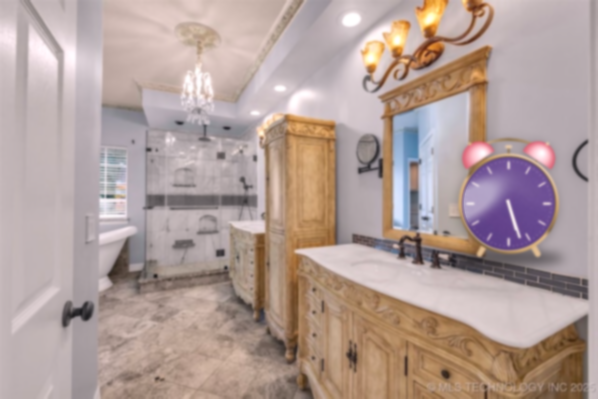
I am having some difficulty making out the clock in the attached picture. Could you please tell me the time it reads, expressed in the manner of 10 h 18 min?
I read 5 h 27 min
